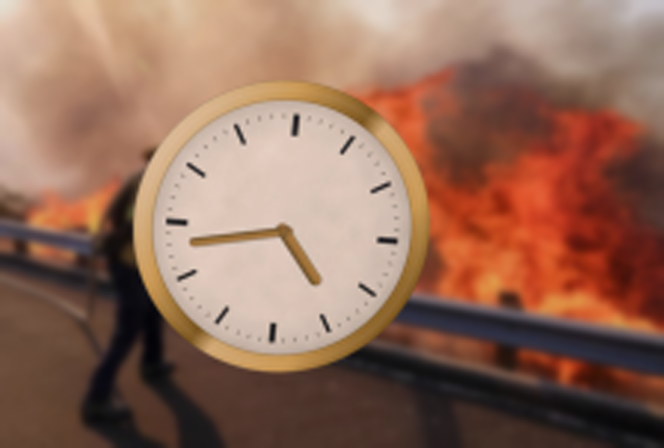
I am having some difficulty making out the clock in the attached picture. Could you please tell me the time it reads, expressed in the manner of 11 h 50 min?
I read 4 h 43 min
